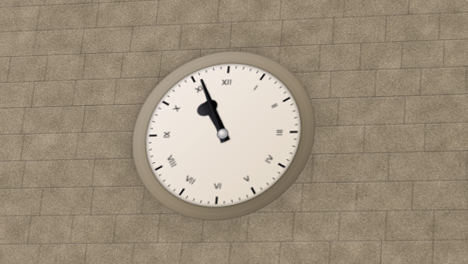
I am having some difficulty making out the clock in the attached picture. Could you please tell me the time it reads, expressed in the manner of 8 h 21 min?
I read 10 h 56 min
